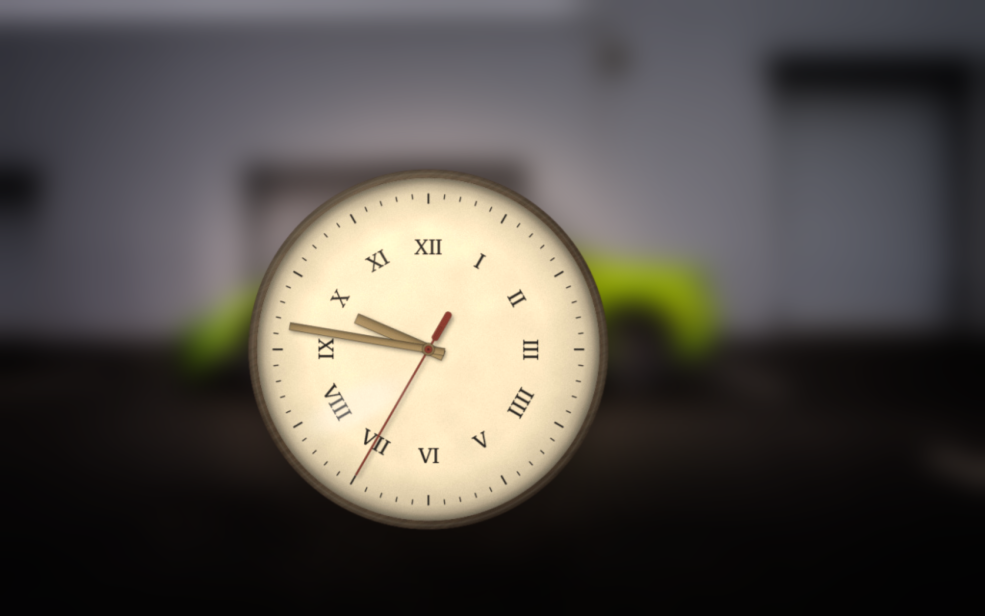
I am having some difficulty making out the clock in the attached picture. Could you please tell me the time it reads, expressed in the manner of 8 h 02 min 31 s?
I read 9 h 46 min 35 s
